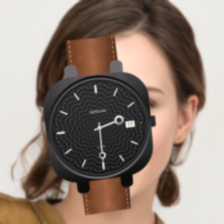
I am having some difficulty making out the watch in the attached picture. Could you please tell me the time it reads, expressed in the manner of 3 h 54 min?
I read 2 h 30 min
